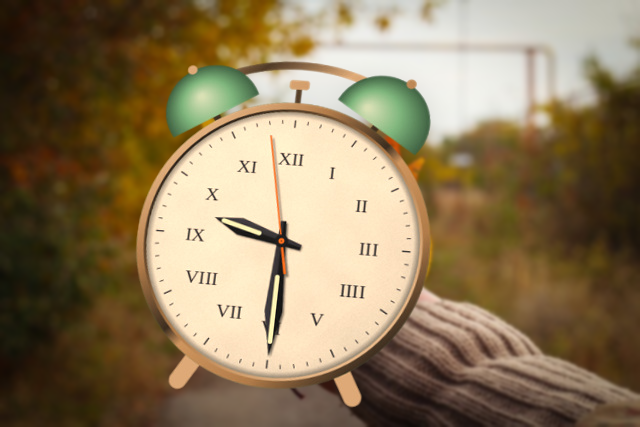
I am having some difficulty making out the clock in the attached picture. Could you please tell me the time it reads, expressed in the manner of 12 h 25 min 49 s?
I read 9 h 29 min 58 s
